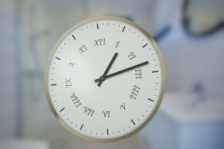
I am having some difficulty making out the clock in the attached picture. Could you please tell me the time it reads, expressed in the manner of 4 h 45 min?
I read 1 h 13 min
